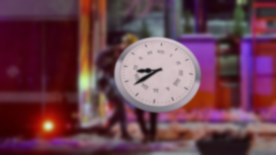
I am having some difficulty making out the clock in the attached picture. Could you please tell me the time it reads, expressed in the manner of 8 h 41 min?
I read 8 h 38 min
